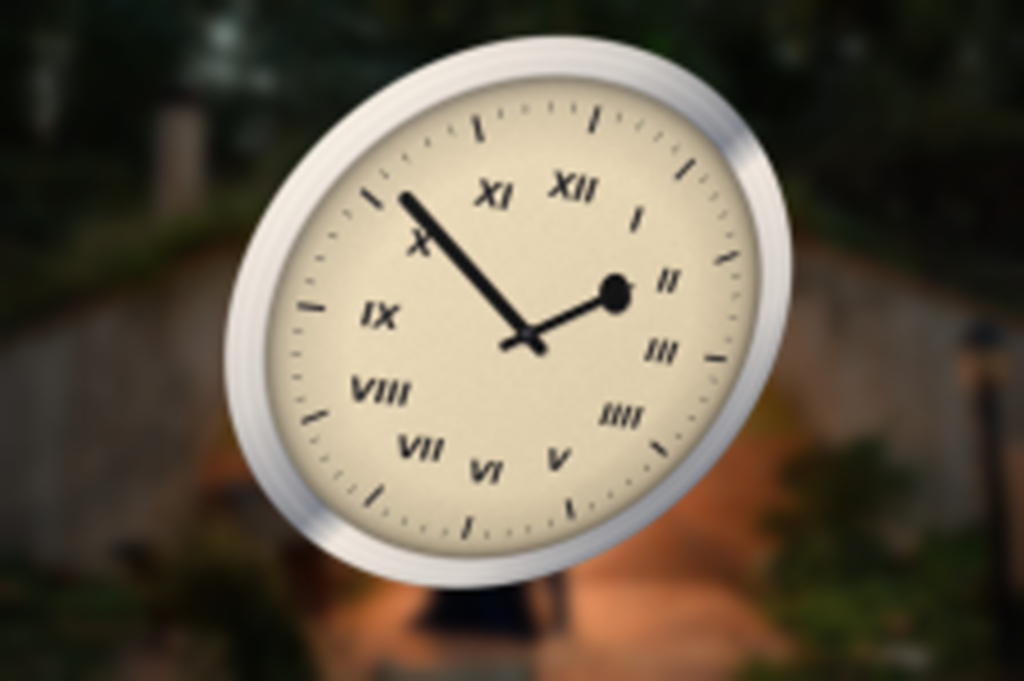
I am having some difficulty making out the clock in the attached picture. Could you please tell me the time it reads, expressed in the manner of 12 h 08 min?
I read 1 h 51 min
